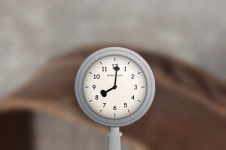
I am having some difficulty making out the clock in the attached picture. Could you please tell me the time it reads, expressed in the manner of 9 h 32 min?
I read 8 h 01 min
